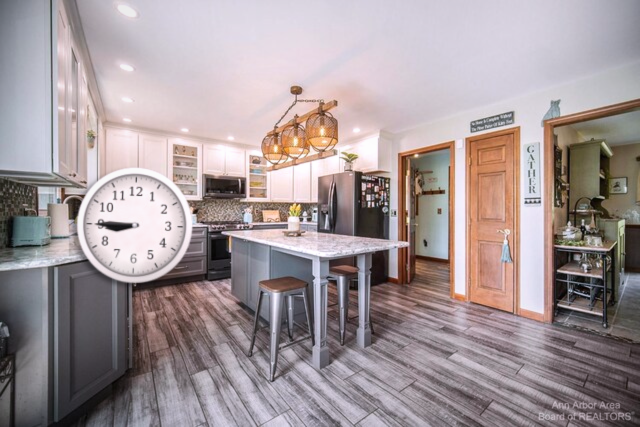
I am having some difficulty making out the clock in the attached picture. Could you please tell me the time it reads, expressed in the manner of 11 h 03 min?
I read 8 h 45 min
